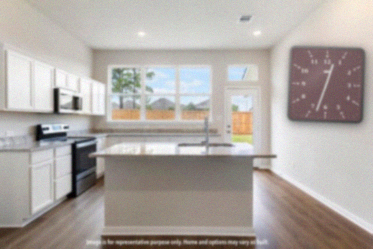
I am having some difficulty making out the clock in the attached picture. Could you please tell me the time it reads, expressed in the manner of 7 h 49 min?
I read 12 h 33 min
